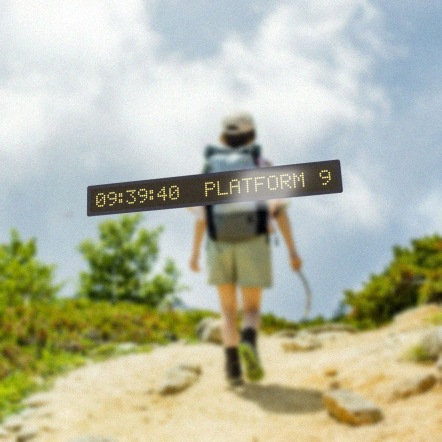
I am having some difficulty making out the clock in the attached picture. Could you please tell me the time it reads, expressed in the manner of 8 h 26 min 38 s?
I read 9 h 39 min 40 s
